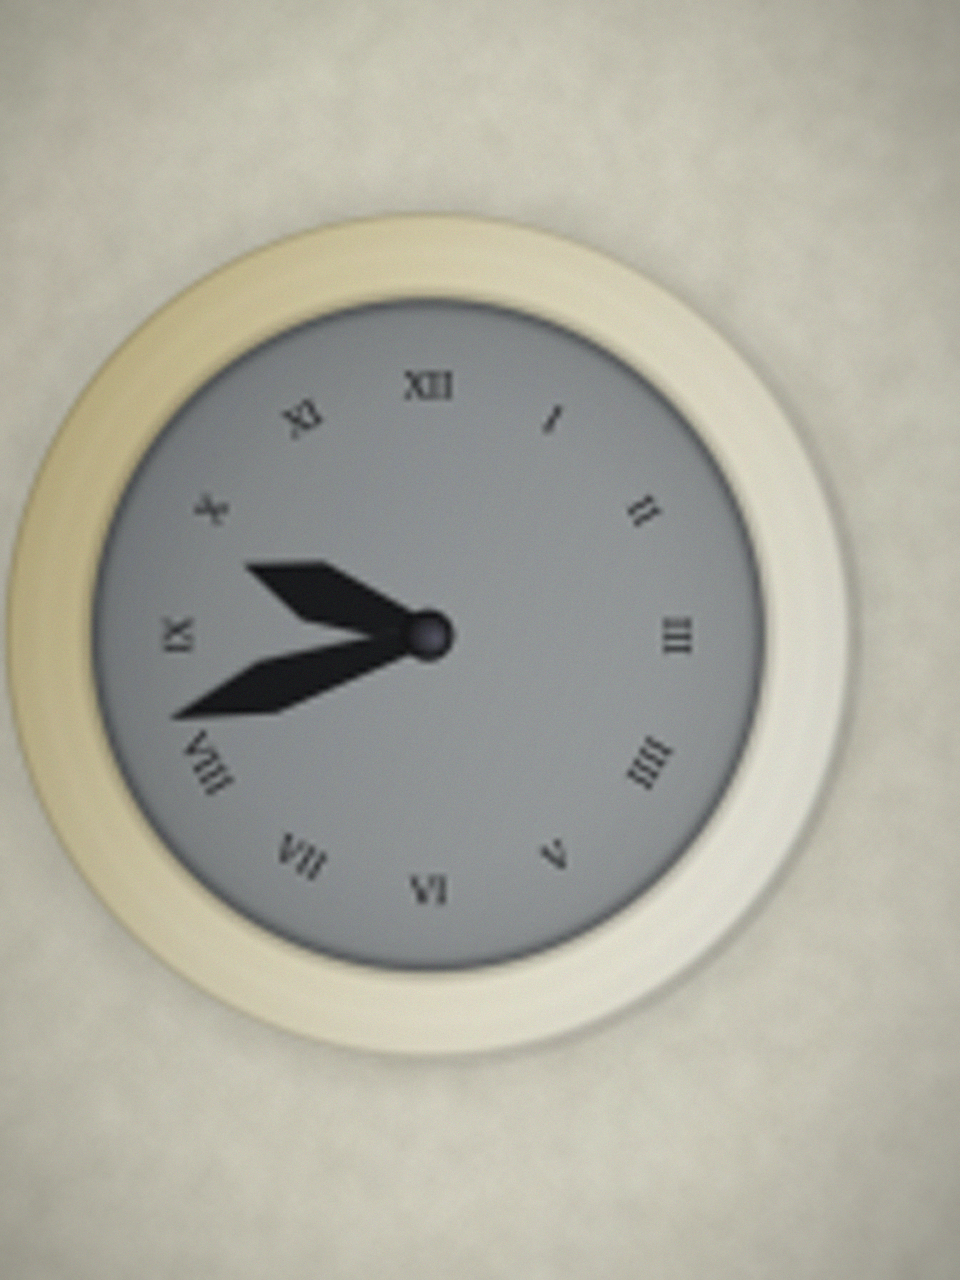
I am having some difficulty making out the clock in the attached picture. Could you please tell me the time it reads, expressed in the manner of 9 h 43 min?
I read 9 h 42 min
